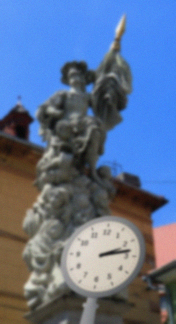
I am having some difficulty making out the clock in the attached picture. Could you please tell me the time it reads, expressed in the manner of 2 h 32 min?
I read 2 h 13 min
